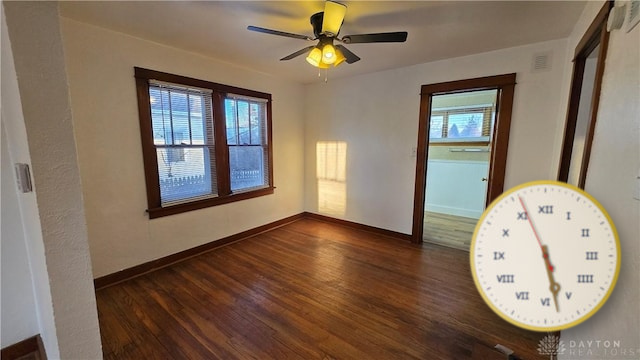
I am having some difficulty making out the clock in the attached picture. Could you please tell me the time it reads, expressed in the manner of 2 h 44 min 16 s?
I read 5 h 27 min 56 s
